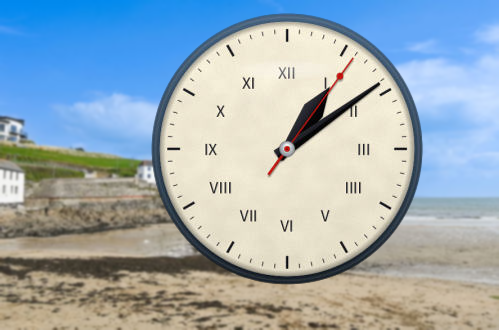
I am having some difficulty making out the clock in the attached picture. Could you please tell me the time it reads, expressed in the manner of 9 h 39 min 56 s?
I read 1 h 09 min 06 s
